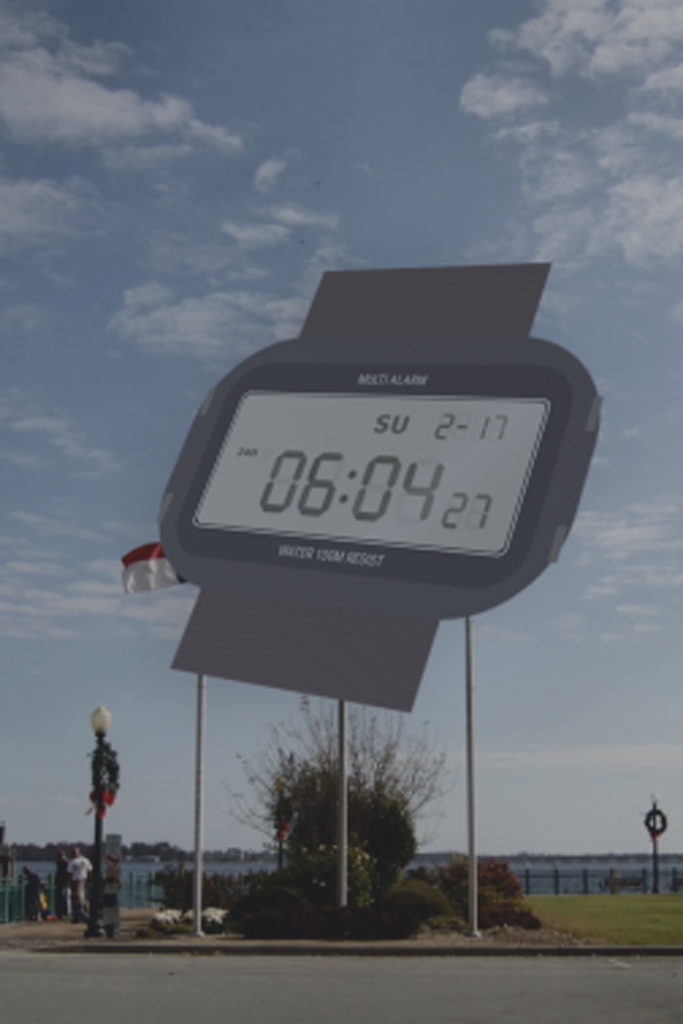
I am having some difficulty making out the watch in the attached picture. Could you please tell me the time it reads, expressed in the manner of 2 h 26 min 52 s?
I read 6 h 04 min 27 s
